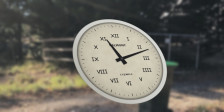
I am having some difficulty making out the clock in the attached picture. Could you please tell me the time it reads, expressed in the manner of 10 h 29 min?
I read 11 h 12 min
